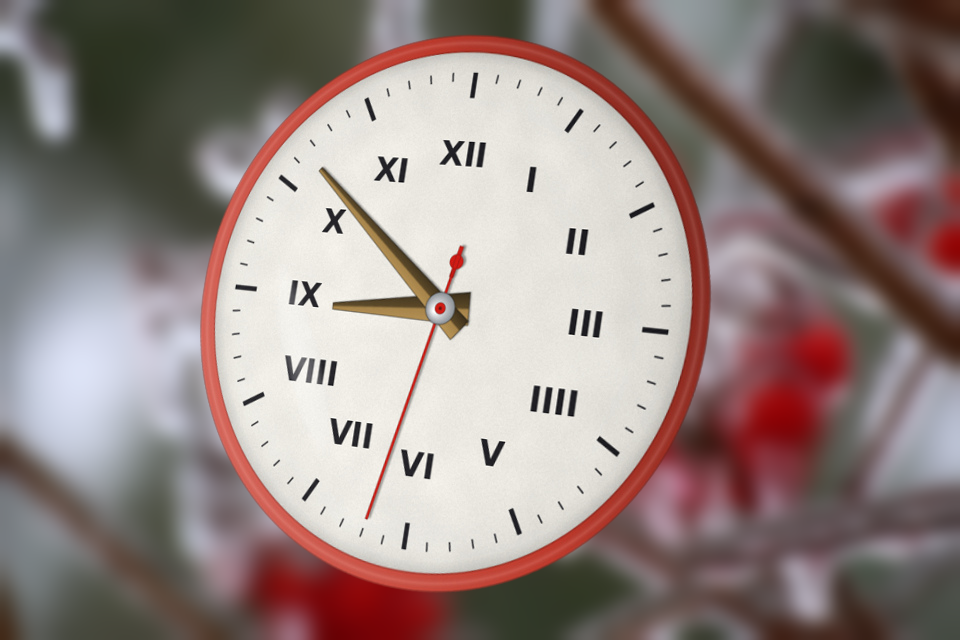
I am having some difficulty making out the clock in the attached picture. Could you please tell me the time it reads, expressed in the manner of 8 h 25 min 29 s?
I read 8 h 51 min 32 s
